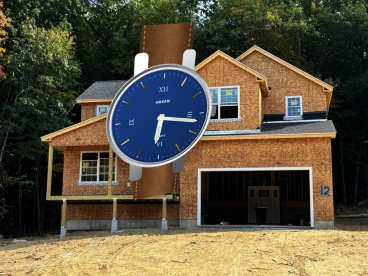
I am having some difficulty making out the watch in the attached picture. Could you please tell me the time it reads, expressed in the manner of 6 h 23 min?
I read 6 h 17 min
